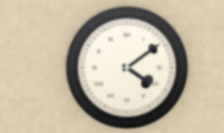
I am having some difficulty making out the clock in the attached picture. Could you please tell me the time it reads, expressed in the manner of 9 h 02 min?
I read 4 h 09 min
